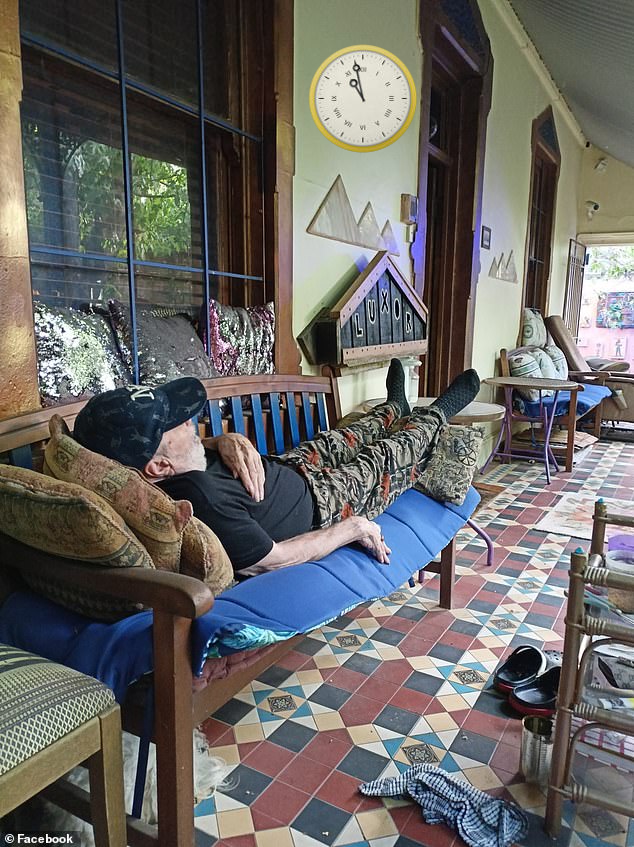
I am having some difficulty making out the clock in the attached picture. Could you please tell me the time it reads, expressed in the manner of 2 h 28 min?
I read 10 h 58 min
